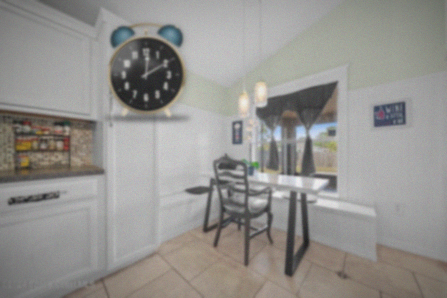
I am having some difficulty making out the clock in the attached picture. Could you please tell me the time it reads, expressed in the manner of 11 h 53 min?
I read 12 h 10 min
